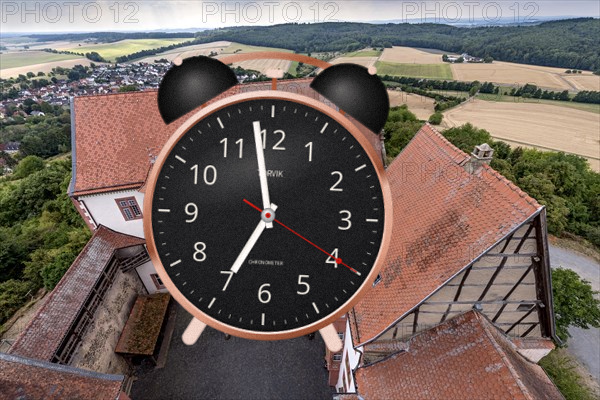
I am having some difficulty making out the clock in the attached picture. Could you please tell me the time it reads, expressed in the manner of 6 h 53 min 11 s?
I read 6 h 58 min 20 s
